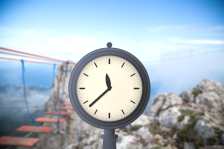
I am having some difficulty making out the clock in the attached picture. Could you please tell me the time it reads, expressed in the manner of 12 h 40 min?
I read 11 h 38 min
